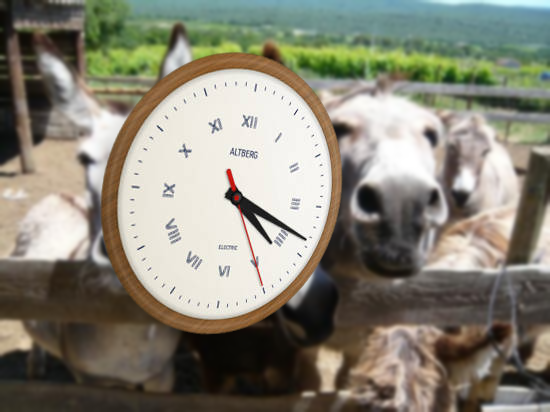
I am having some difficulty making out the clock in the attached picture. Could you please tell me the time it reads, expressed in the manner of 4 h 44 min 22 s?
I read 4 h 18 min 25 s
